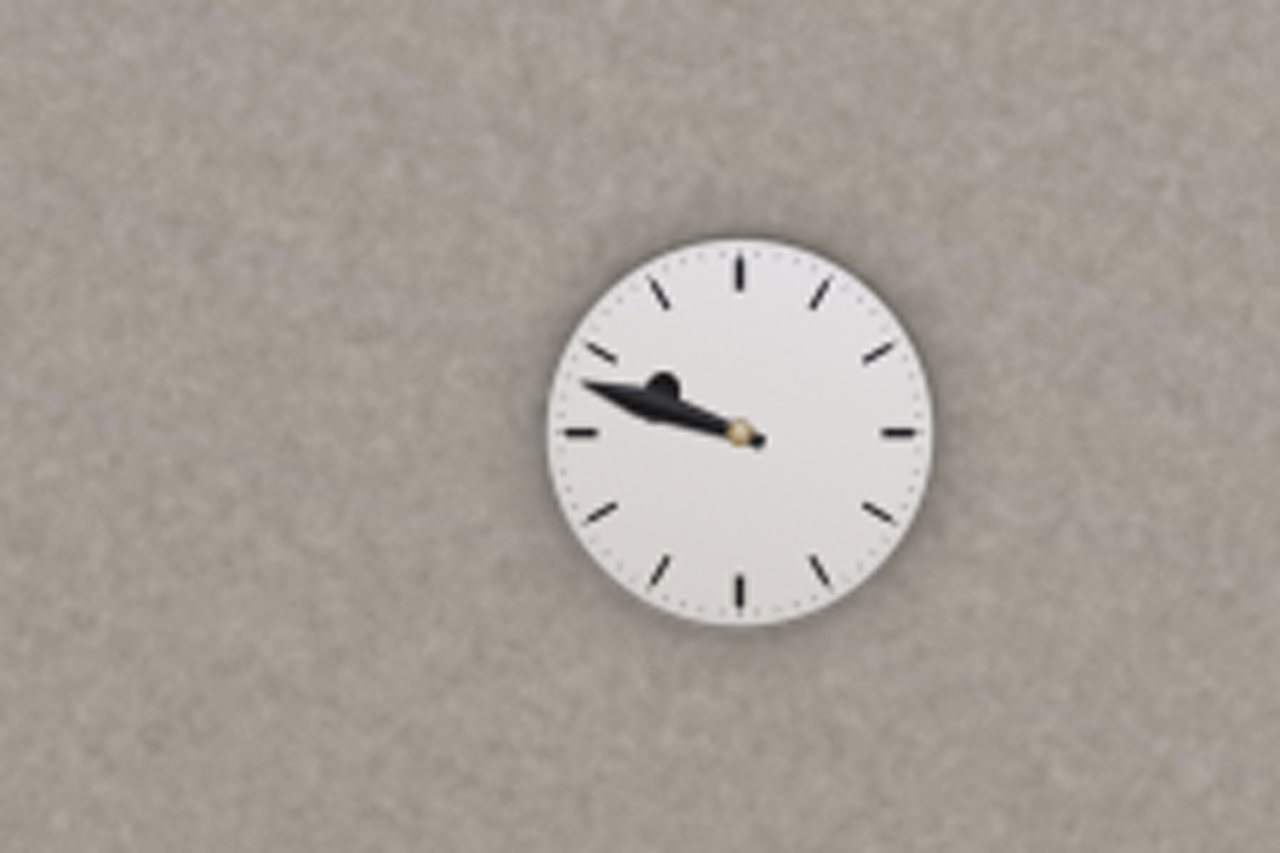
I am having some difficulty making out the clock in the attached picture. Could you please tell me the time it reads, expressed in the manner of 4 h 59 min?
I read 9 h 48 min
